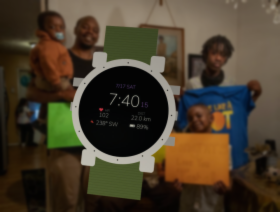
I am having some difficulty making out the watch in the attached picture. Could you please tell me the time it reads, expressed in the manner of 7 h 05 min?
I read 7 h 40 min
